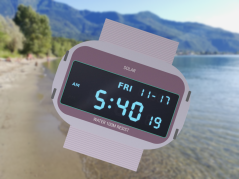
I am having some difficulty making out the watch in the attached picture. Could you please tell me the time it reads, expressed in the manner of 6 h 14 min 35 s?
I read 5 h 40 min 19 s
